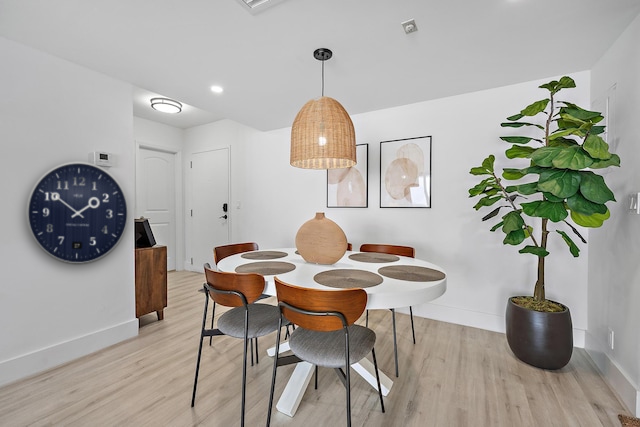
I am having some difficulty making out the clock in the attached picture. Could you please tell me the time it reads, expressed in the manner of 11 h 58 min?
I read 1 h 51 min
